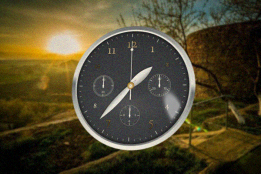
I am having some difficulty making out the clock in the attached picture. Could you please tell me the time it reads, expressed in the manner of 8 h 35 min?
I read 1 h 37 min
